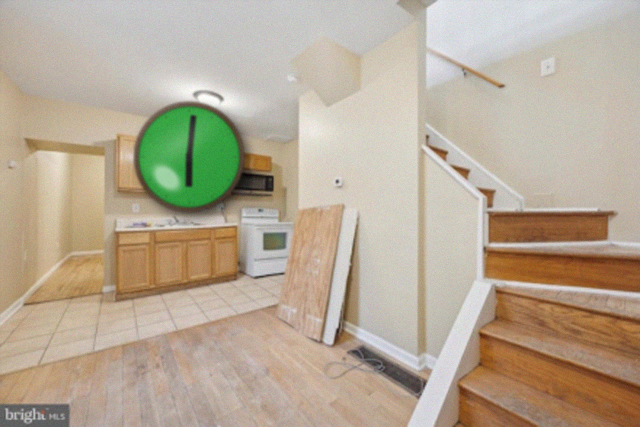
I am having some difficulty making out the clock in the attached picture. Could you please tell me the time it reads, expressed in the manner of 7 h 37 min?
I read 6 h 01 min
